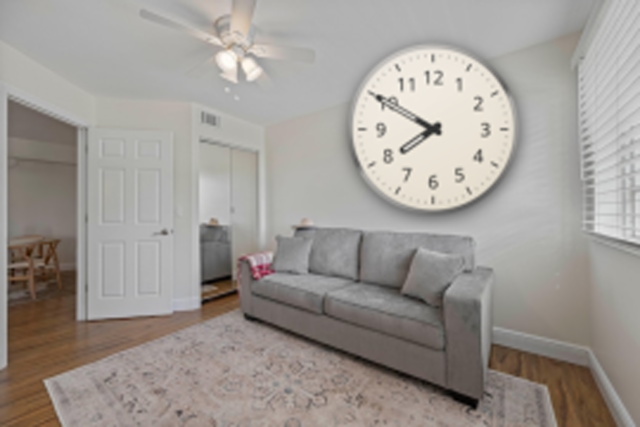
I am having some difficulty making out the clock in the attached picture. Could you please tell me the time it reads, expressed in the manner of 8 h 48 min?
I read 7 h 50 min
